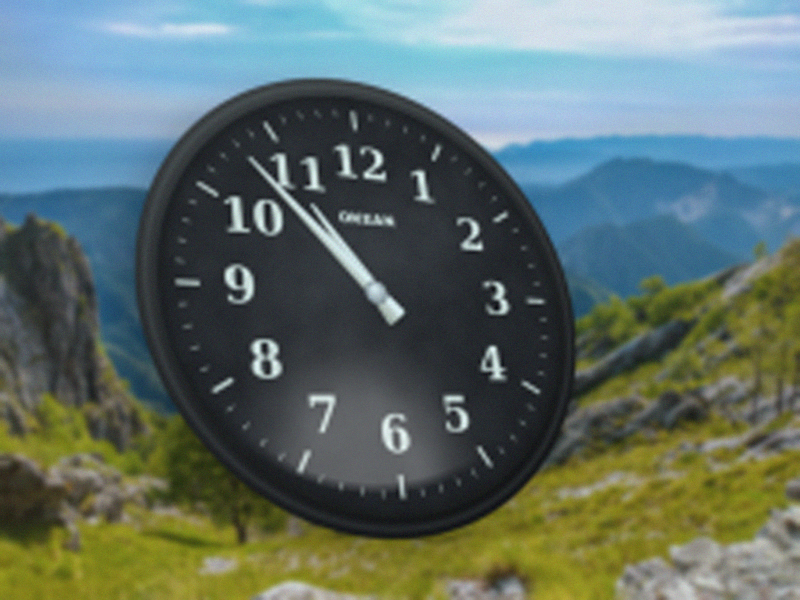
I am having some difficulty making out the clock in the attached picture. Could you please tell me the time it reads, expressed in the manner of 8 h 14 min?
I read 10 h 53 min
